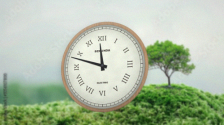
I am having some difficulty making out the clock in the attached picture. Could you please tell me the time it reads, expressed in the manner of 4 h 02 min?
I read 11 h 48 min
